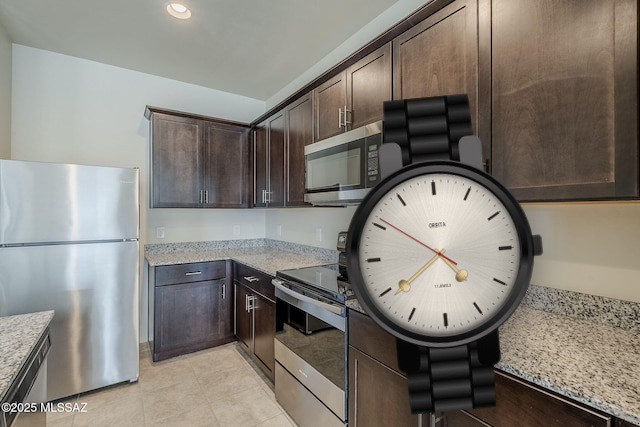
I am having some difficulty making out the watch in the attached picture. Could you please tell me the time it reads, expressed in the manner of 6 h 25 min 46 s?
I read 4 h 38 min 51 s
